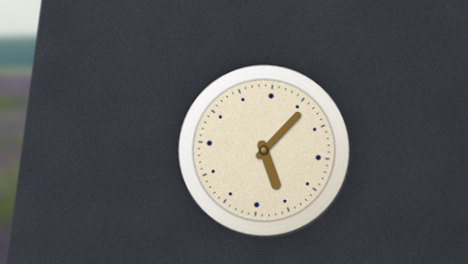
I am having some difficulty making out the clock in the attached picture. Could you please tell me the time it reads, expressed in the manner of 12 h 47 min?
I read 5 h 06 min
